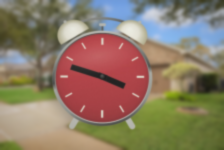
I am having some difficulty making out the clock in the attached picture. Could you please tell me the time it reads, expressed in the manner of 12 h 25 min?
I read 3 h 48 min
